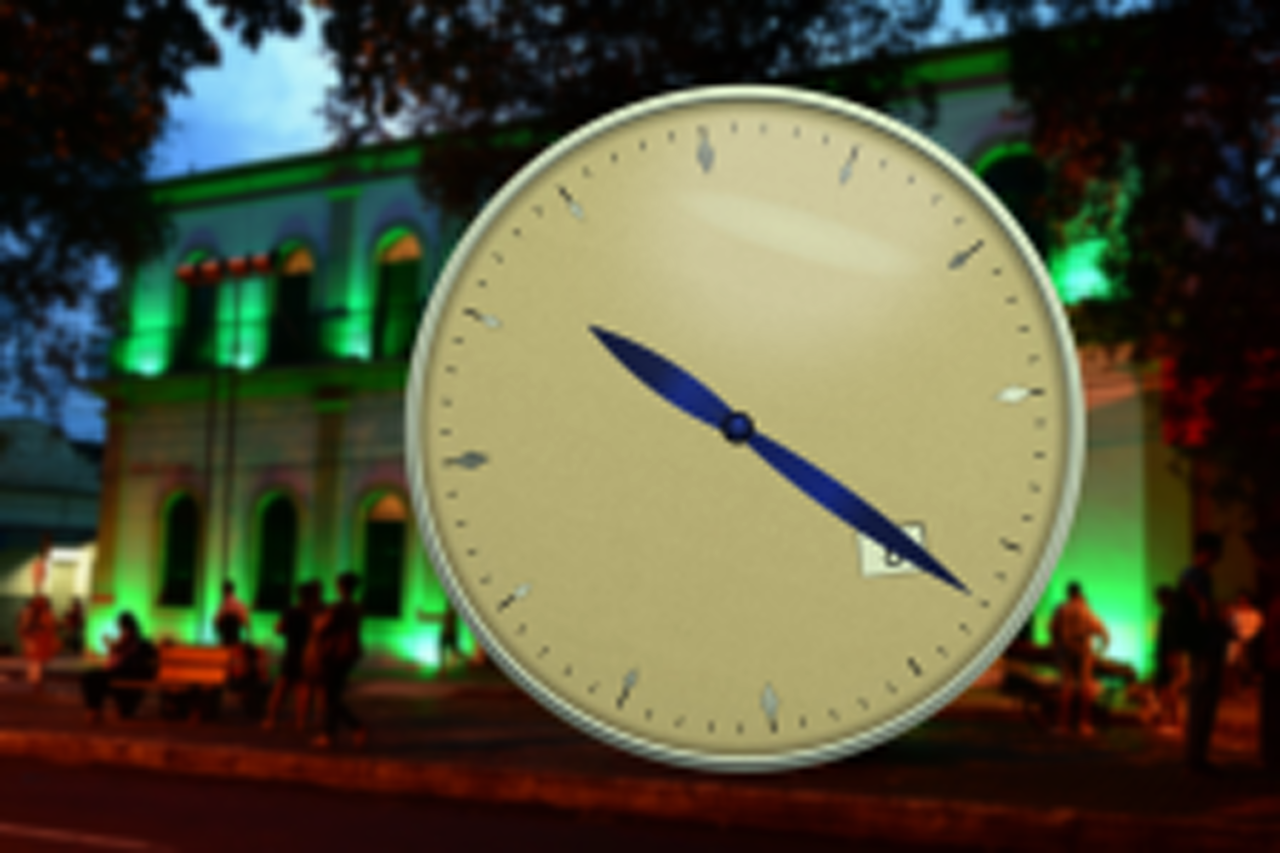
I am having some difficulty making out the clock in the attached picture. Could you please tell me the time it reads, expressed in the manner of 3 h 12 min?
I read 10 h 22 min
